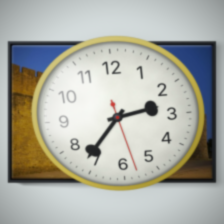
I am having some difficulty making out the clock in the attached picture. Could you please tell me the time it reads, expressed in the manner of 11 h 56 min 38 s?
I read 2 h 36 min 28 s
